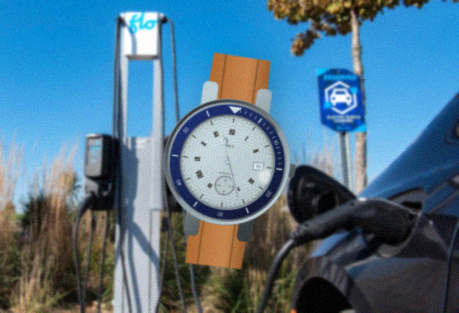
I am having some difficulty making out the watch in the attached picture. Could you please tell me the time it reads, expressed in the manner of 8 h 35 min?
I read 11 h 26 min
